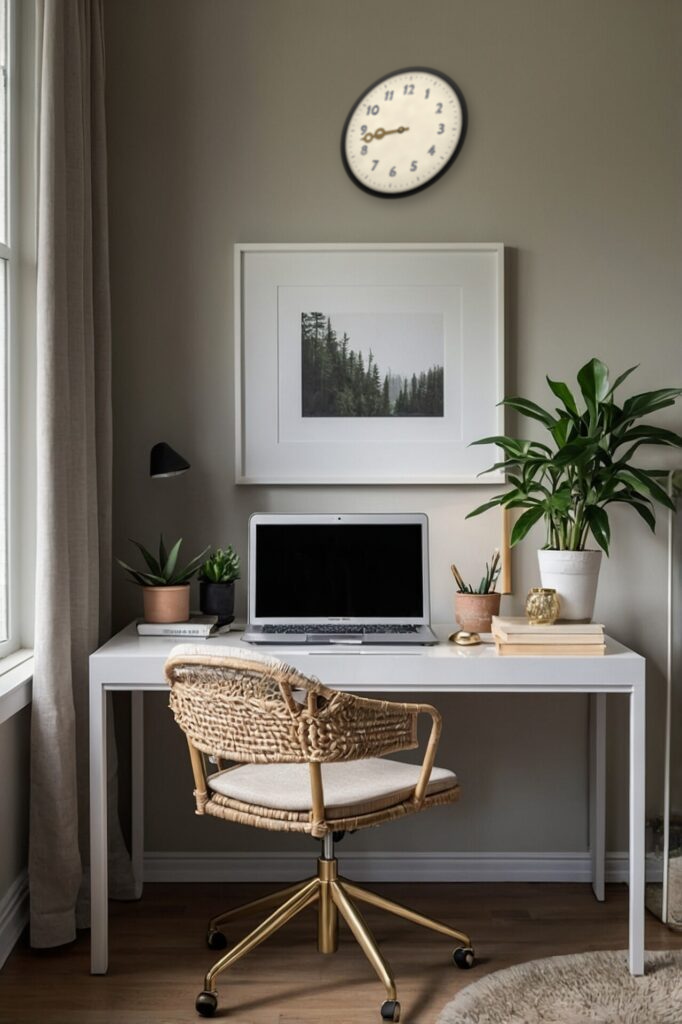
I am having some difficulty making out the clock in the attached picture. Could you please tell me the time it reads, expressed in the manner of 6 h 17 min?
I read 8 h 43 min
